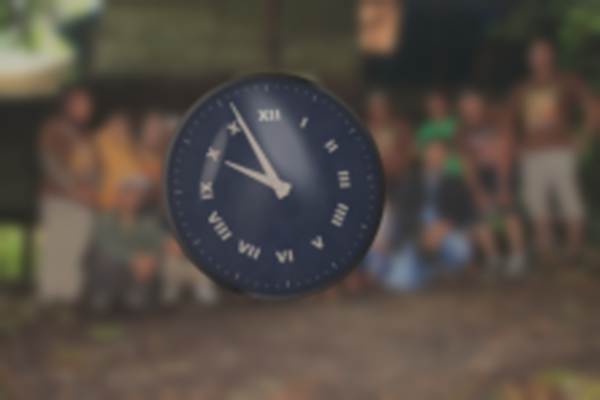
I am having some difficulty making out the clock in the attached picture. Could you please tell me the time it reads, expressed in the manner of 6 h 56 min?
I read 9 h 56 min
